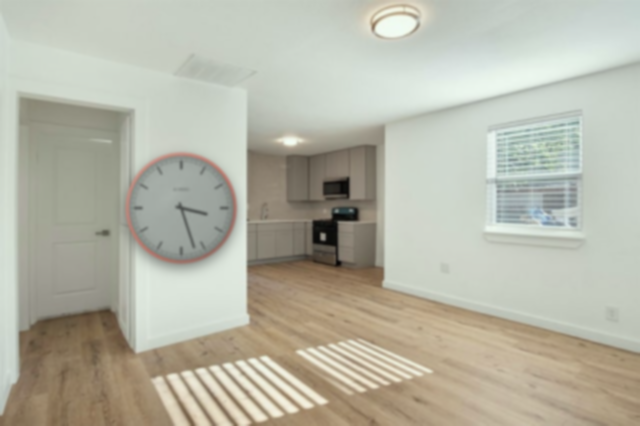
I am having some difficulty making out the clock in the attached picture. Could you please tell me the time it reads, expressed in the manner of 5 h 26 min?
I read 3 h 27 min
